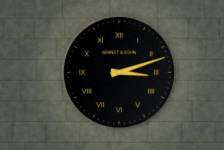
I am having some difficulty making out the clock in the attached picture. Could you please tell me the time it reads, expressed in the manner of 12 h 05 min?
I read 3 h 12 min
